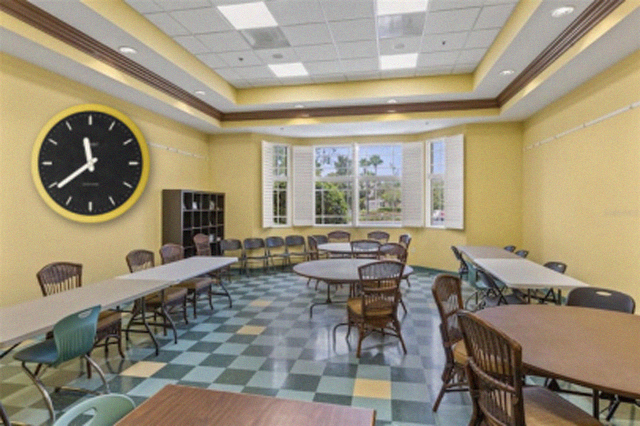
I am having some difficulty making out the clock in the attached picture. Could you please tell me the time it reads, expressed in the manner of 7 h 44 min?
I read 11 h 39 min
